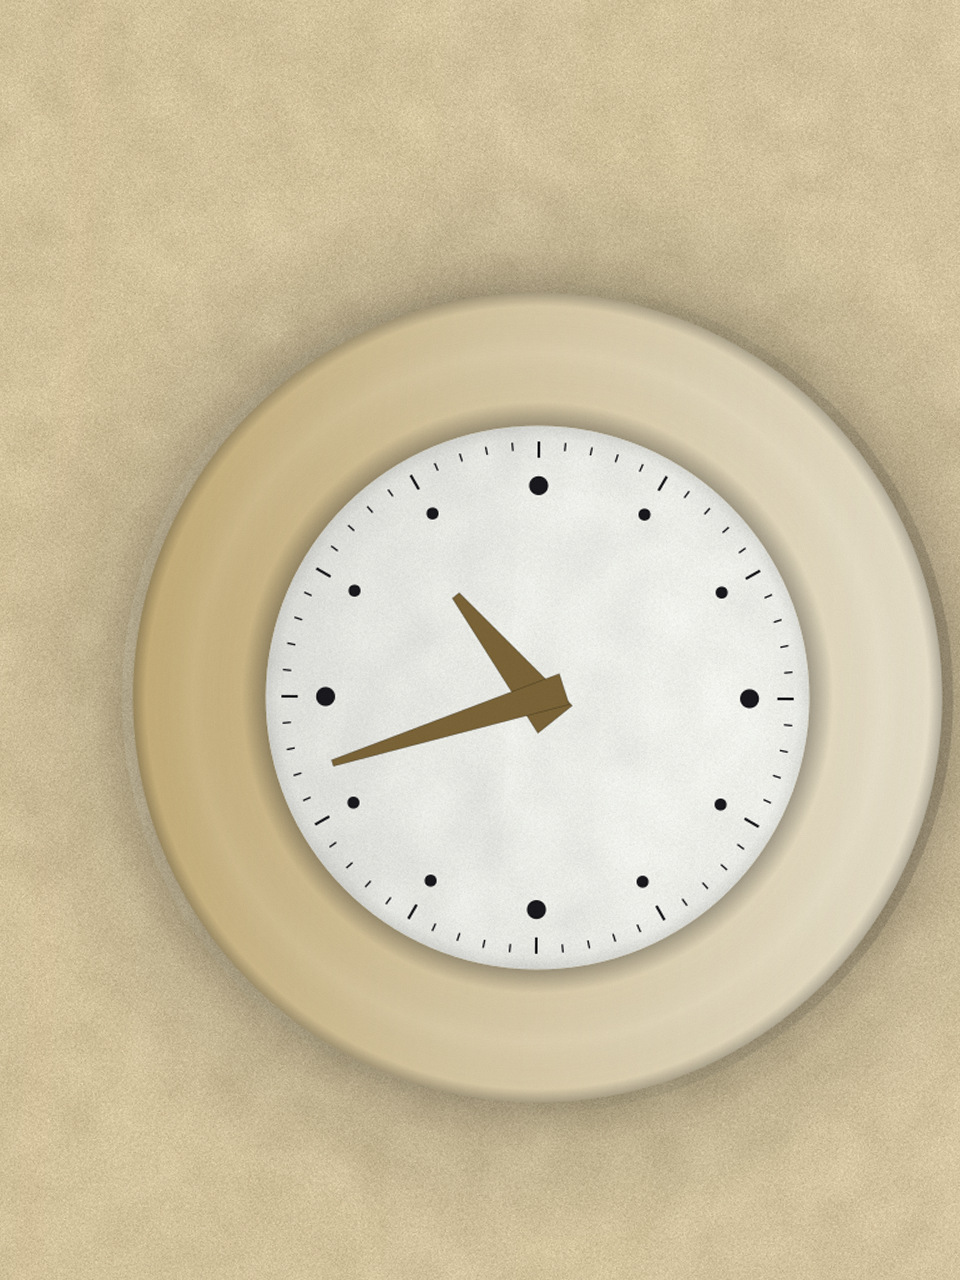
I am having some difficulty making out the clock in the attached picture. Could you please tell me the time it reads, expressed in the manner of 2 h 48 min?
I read 10 h 42 min
